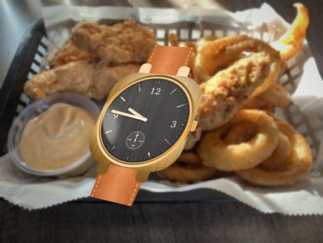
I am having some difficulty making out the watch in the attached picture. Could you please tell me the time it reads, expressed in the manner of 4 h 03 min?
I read 9 h 46 min
